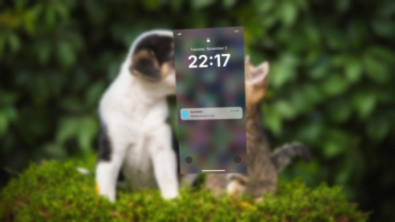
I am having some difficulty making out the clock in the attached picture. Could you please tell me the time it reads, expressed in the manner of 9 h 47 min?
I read 22 h 17 min
